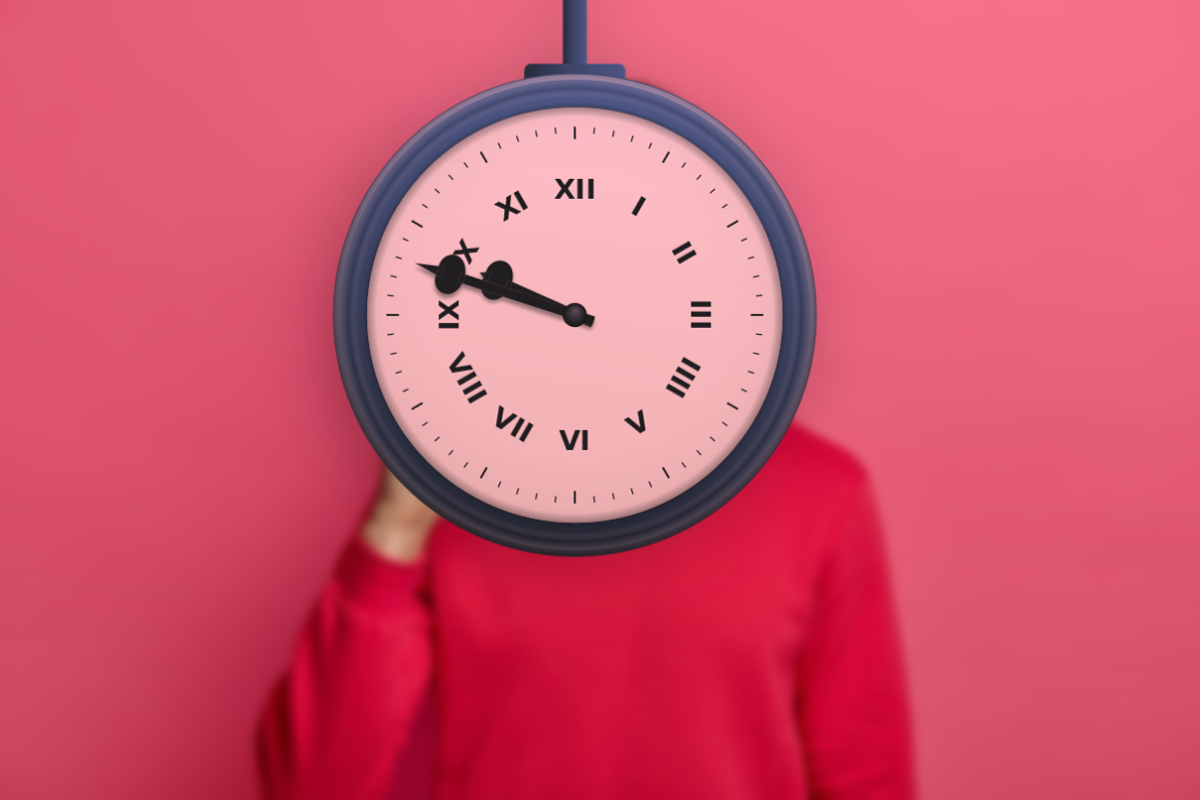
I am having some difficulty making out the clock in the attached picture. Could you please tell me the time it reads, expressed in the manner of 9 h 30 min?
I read 9 h 48 min
